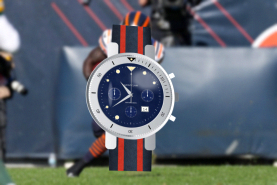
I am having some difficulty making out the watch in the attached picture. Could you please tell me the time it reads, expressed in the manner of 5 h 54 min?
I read 10 h 39 min
